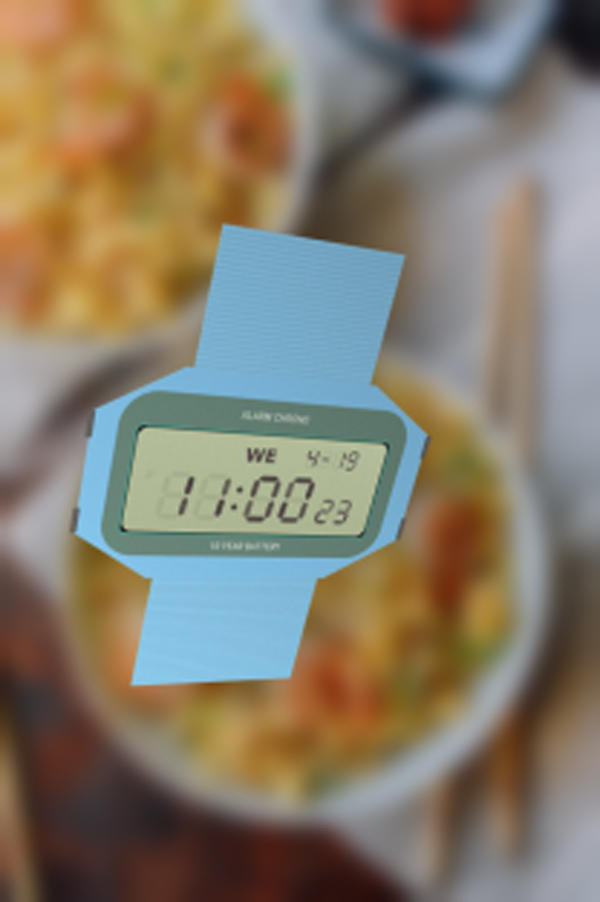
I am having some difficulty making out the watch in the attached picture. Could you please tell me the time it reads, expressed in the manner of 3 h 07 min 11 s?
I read 11 h 00 min 23 s
